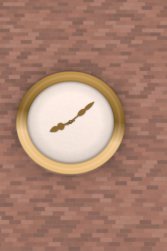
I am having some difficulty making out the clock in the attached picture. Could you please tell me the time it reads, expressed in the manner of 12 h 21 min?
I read 8 h 08 min
